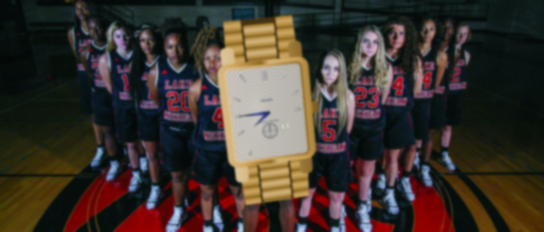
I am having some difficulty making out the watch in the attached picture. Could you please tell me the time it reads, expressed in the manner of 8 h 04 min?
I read 7 h 45 min
